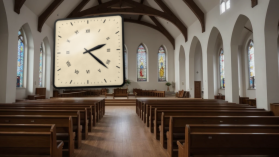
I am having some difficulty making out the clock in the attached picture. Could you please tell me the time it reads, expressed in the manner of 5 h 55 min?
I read 2 h 22 min
